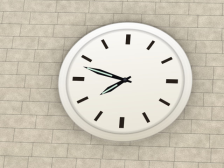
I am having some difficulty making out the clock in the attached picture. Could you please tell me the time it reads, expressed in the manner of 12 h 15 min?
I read 7 h 48 min
